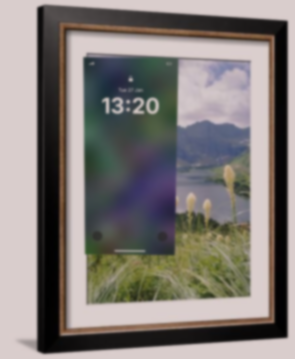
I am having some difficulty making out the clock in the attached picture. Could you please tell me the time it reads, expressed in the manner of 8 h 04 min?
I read 13 h 20 min
